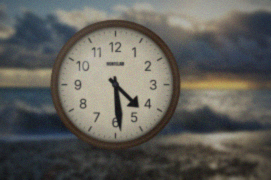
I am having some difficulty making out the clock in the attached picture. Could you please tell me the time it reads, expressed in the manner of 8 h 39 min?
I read 4 h 29 min
